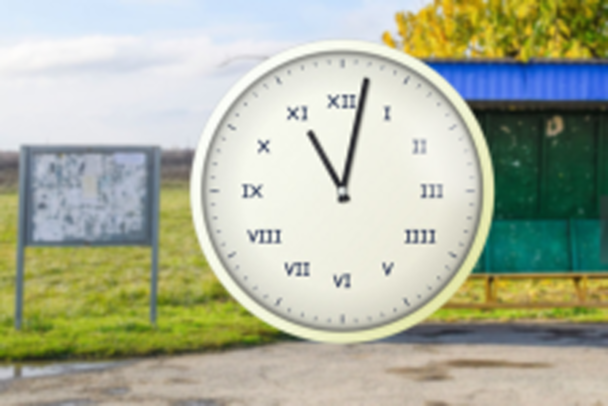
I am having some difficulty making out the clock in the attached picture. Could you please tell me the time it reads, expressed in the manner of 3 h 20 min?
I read 11 h 02 min
